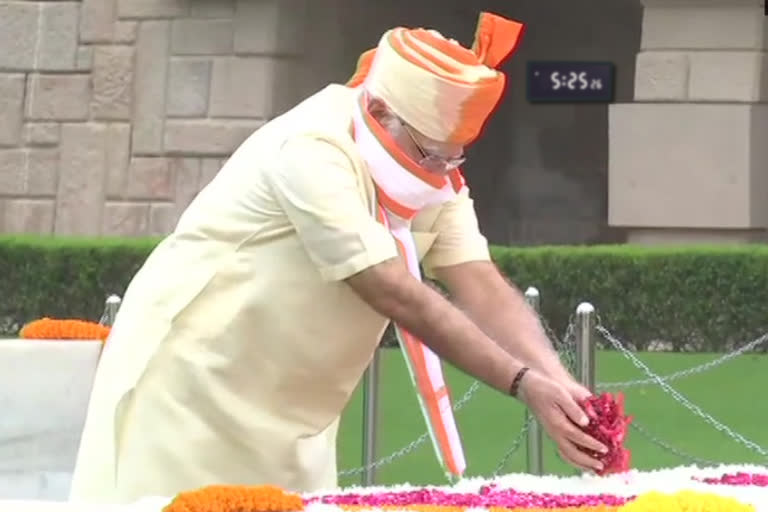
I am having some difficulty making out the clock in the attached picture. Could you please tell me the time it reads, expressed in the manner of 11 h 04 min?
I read 5 h 25 min
